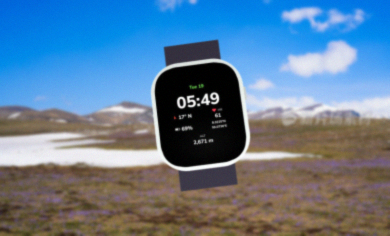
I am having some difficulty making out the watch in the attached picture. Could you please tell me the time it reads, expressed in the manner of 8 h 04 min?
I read 5 h 49 min
